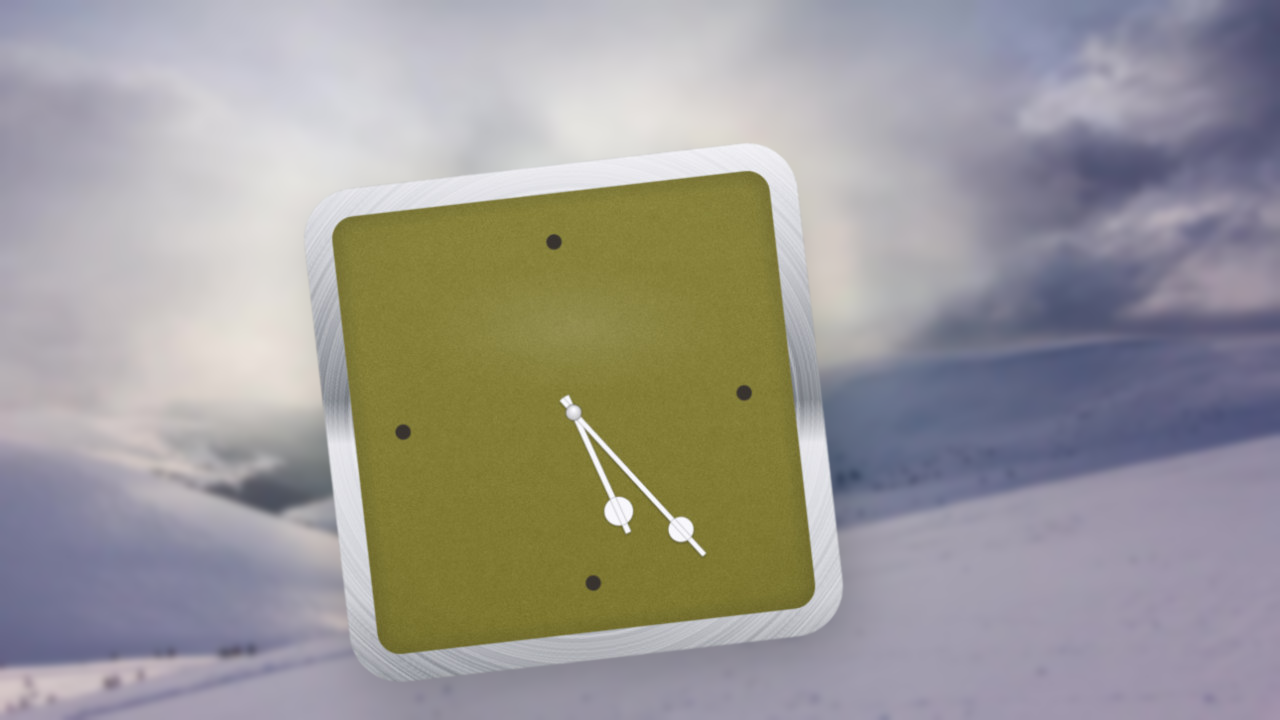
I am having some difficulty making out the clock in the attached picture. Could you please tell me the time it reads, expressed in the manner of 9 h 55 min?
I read 5 h 24 min
